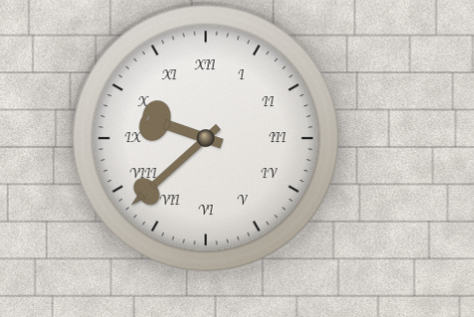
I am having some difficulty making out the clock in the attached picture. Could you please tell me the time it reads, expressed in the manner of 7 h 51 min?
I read 9 h 38 min
